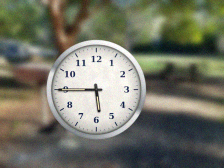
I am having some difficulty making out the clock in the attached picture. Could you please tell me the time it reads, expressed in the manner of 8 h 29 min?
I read 5 h 45 min
